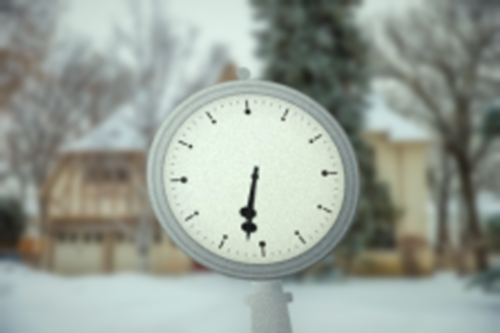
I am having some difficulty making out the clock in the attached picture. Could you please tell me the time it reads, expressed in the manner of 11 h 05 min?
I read 6 h 32 min
